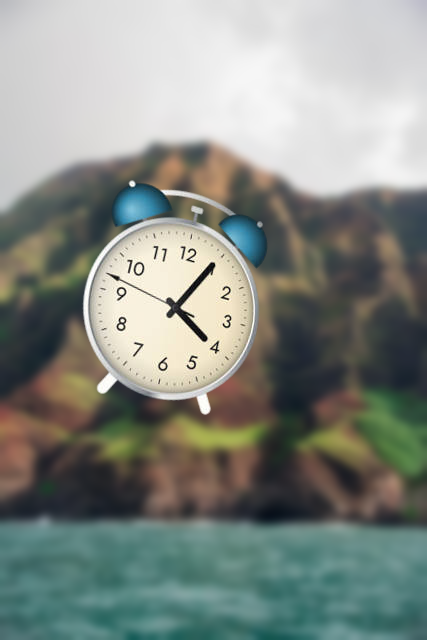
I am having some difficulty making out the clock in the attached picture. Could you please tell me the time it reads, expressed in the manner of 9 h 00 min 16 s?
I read 4 h 04 min 47 s
